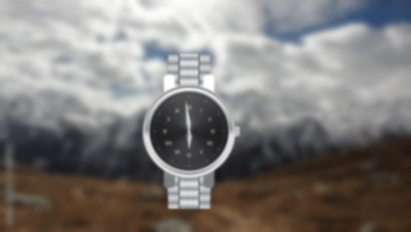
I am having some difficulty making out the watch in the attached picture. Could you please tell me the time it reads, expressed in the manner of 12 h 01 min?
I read 5 h 59 min
